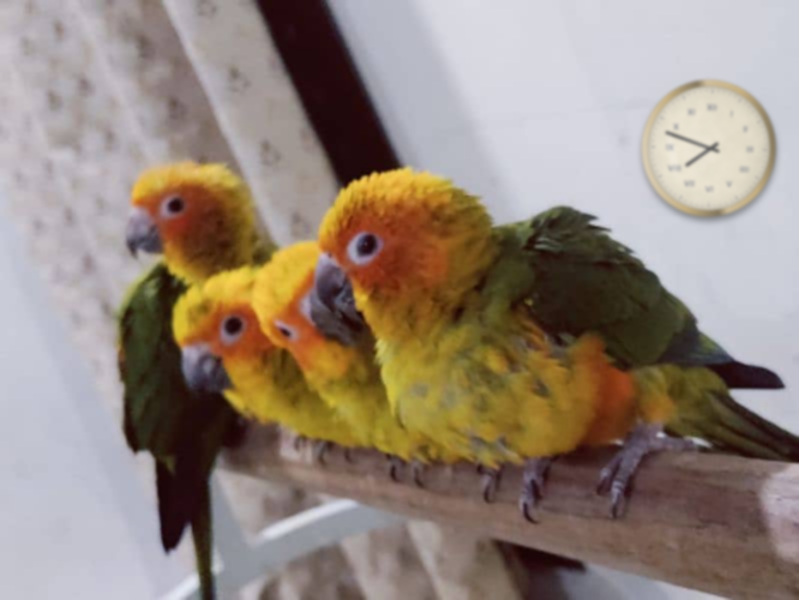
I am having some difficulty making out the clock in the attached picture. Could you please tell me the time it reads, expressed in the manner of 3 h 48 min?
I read 7 h 48 min
